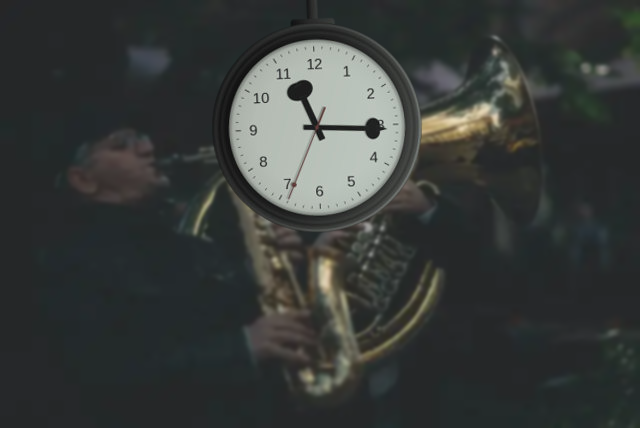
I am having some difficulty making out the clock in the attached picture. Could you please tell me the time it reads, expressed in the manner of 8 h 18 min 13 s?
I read 11 h 15 min 34 s
